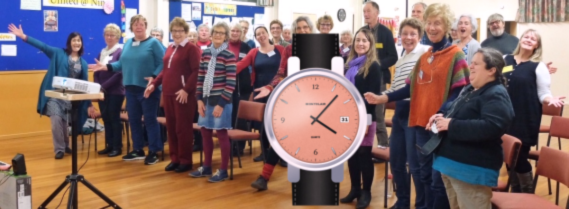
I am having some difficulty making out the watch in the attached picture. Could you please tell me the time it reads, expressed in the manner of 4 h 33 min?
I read 4 h 07 min
